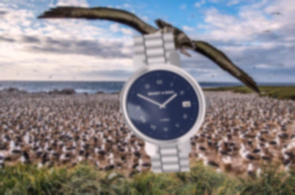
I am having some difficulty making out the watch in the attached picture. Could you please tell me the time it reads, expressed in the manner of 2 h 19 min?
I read 1 h 50 min
